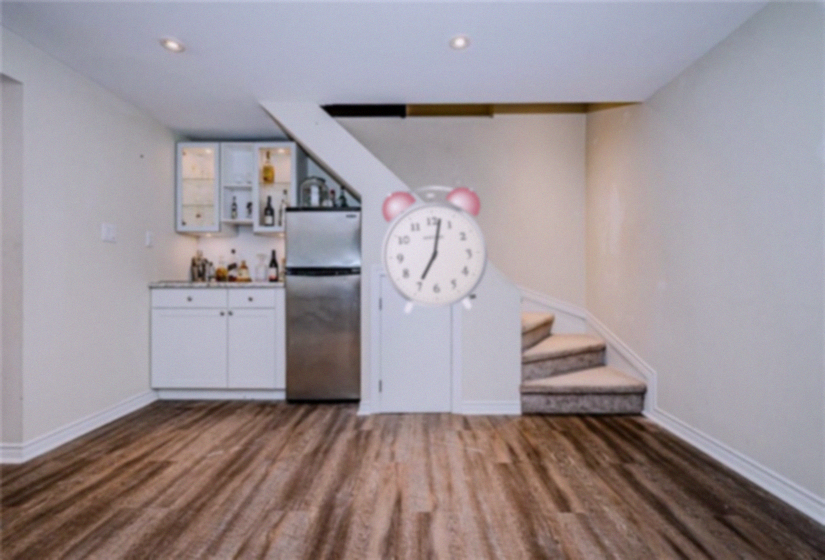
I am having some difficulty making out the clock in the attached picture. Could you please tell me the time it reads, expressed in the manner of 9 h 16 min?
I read 7 h 02 min
